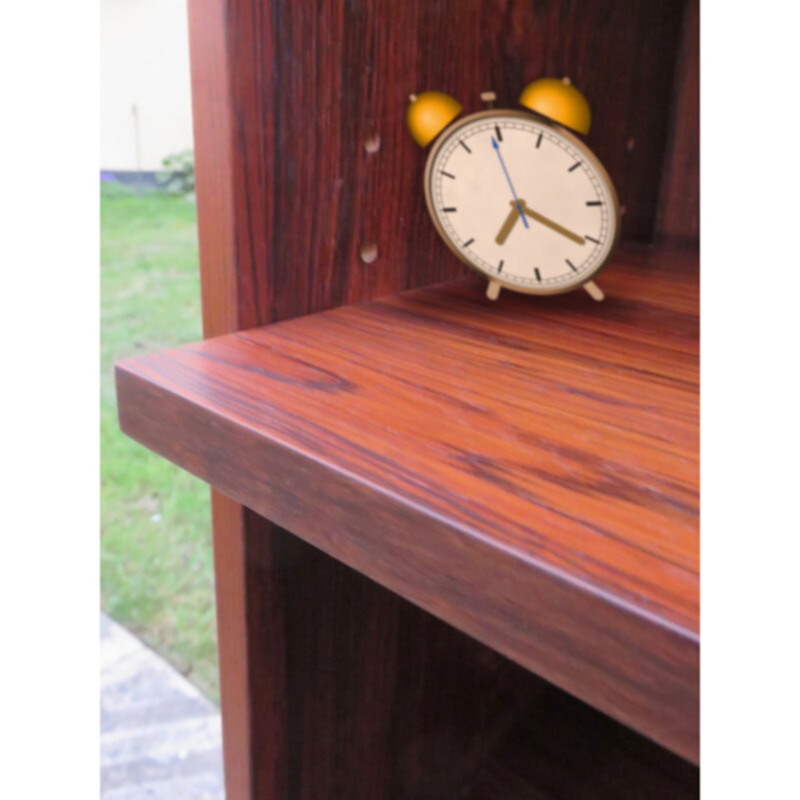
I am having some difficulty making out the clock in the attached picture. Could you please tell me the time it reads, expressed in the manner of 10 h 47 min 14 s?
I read 7 h 20 min 59 s
